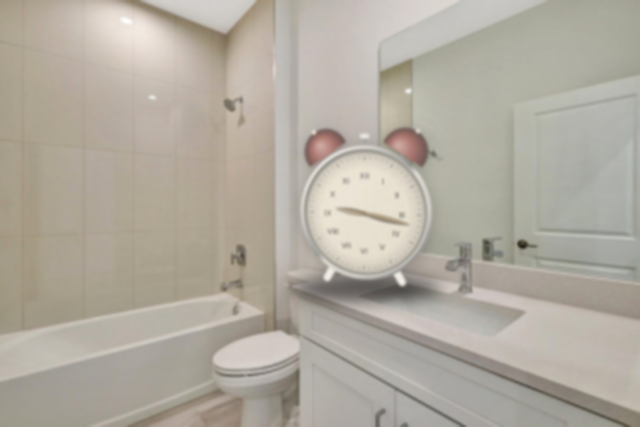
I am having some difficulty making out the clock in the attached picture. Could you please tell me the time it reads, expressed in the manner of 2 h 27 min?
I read 9 h 17 min
